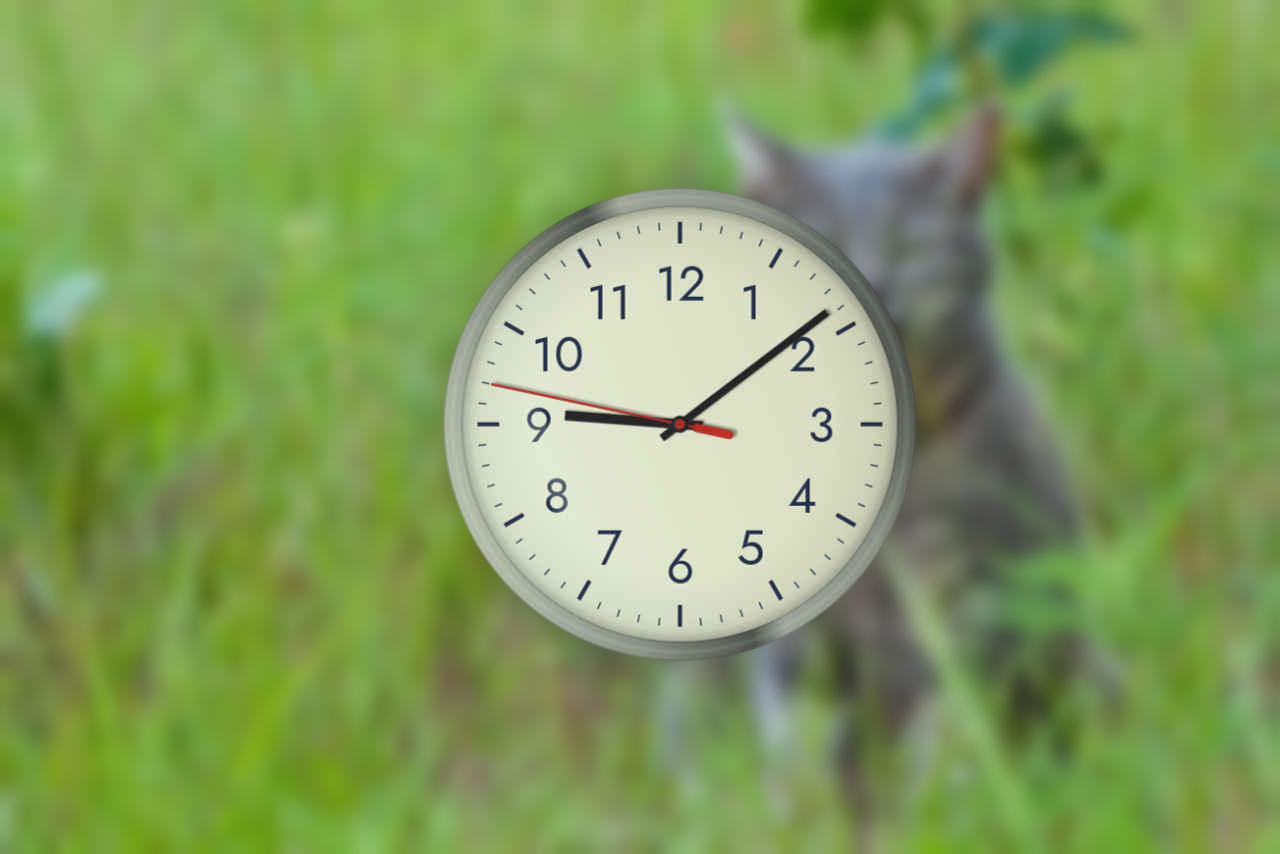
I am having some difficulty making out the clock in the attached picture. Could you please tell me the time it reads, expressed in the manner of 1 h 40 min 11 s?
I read 9 h 08 min 47 s
